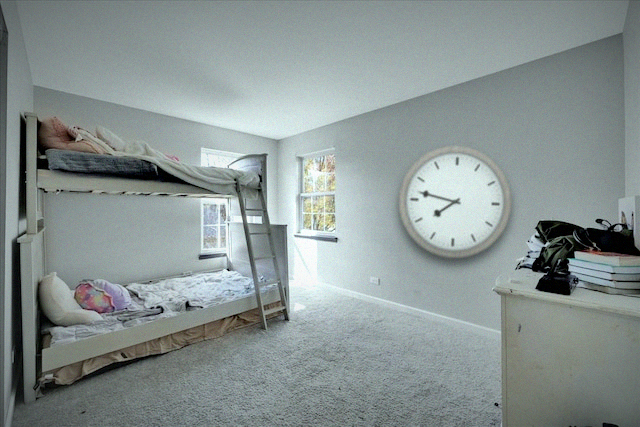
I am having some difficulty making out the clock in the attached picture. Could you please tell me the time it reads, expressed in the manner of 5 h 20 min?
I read 7 h 47 min
